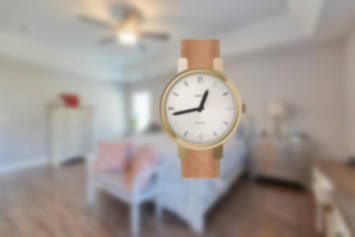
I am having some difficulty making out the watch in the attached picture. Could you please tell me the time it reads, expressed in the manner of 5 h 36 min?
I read 12 h 43 min
